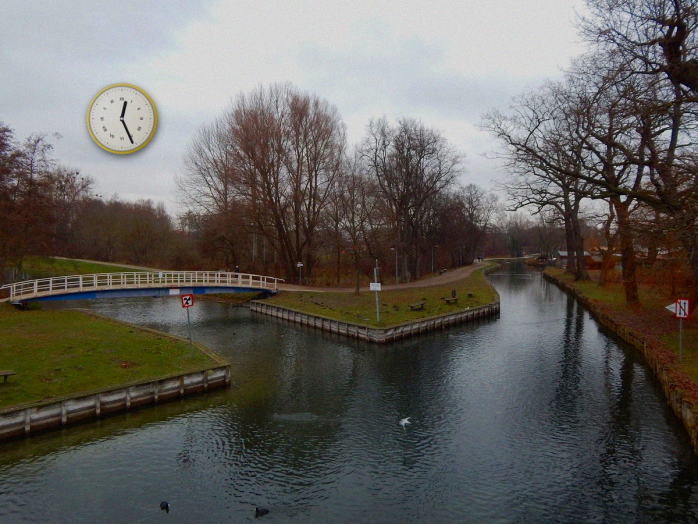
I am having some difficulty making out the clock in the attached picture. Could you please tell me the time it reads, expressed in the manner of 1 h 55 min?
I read 12 h 26 min
